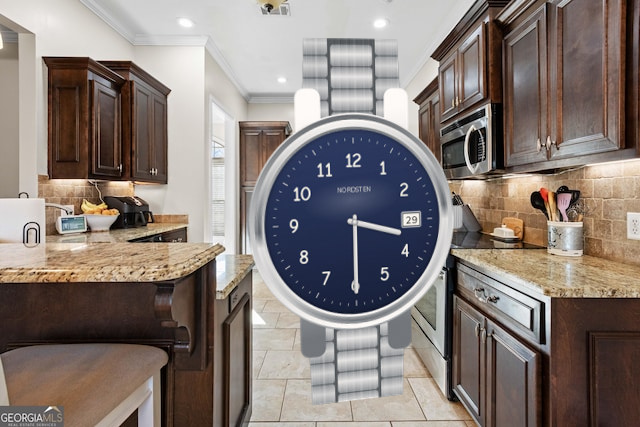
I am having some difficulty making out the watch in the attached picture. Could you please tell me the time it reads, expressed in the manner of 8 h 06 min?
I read 3 h 30 min
